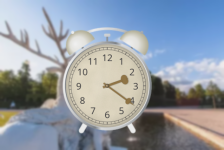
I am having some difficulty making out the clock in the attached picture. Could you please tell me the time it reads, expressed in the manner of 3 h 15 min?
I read 2 h 21 min
